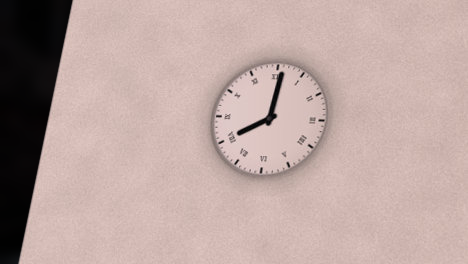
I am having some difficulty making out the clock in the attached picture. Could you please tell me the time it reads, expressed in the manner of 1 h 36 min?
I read 8 h 01 min
